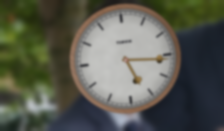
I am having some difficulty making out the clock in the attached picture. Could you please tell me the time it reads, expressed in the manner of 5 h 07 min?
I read 5 h 16 min
